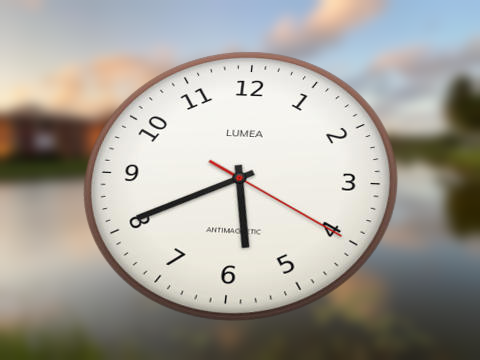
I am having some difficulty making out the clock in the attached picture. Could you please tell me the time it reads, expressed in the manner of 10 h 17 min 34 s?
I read 5 h 40 min 20 s
